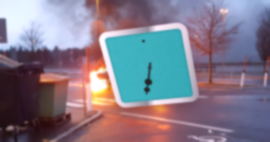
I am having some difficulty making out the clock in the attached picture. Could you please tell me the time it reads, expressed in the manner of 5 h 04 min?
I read 6 h 33 min
